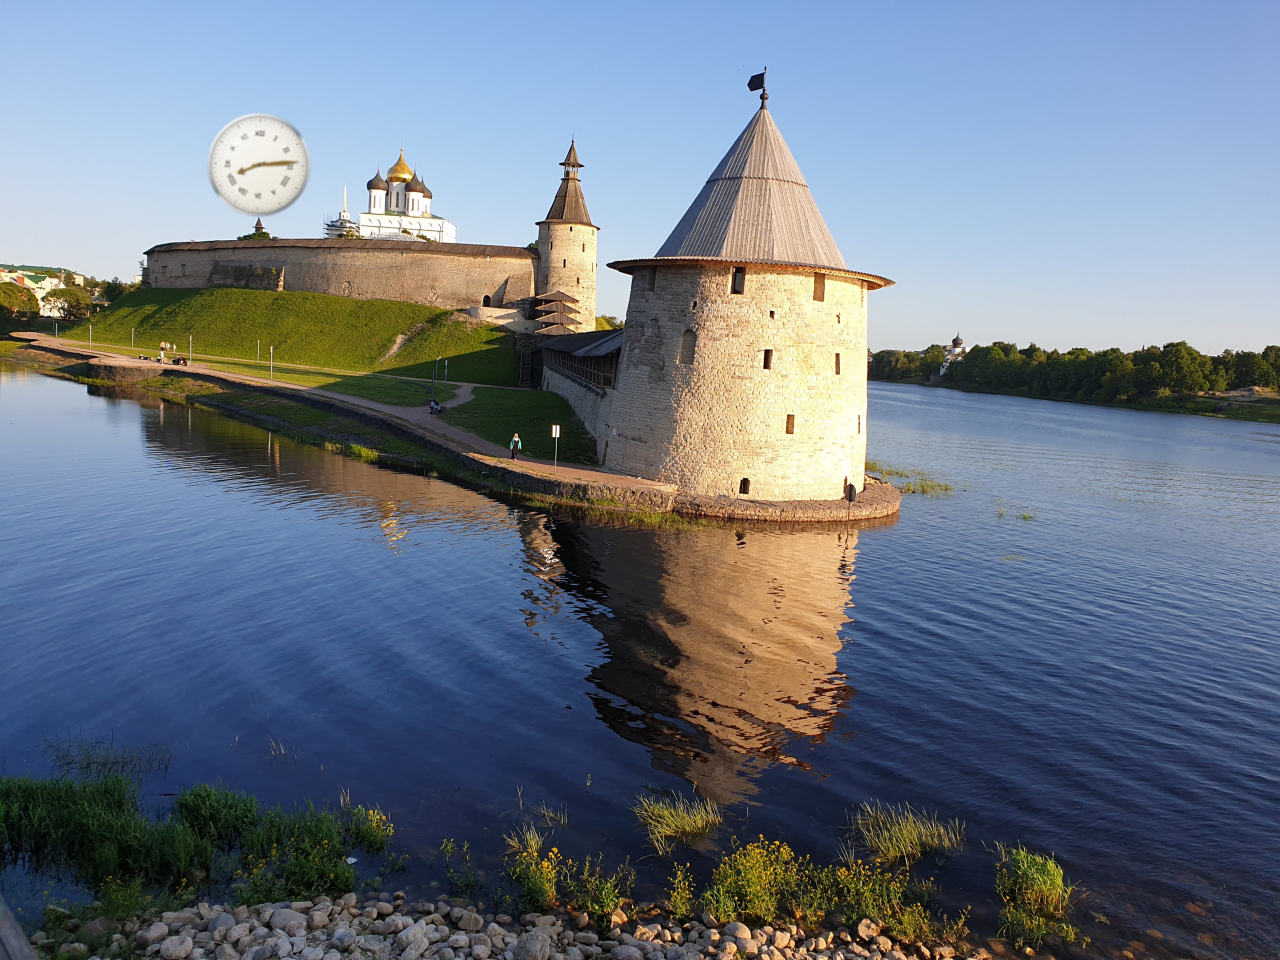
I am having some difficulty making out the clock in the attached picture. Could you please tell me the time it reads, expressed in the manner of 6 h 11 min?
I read 8 h 14 min
